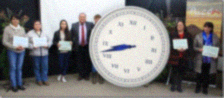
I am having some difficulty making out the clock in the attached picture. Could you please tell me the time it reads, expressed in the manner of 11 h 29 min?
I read 8 h 42 min
